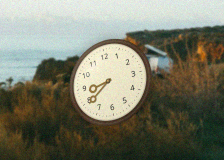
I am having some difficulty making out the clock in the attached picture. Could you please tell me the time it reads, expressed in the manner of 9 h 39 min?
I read 8 h 39 min
